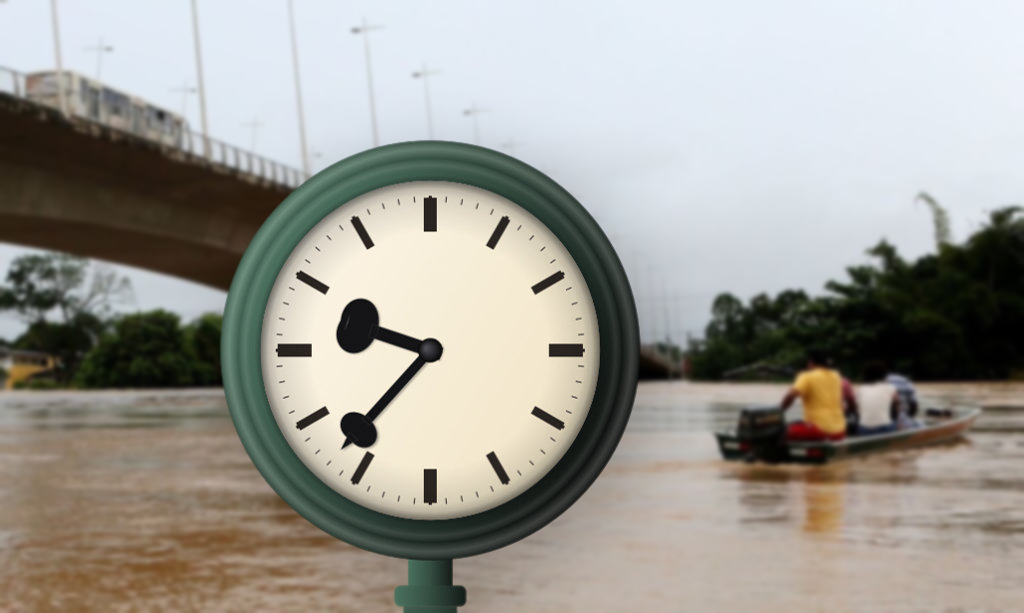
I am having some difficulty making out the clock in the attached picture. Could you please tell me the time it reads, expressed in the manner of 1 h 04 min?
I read 9 h 37 min
